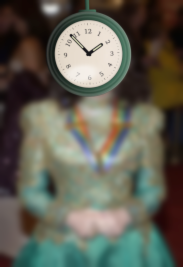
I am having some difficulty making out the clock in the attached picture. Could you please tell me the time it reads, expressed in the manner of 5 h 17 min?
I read 1 h 53 min
